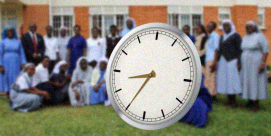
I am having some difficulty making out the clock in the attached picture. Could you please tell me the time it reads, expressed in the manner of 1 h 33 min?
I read 8 h 35 min
